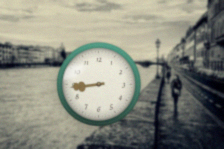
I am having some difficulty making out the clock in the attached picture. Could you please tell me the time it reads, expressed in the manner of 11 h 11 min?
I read 8 h 44 min
